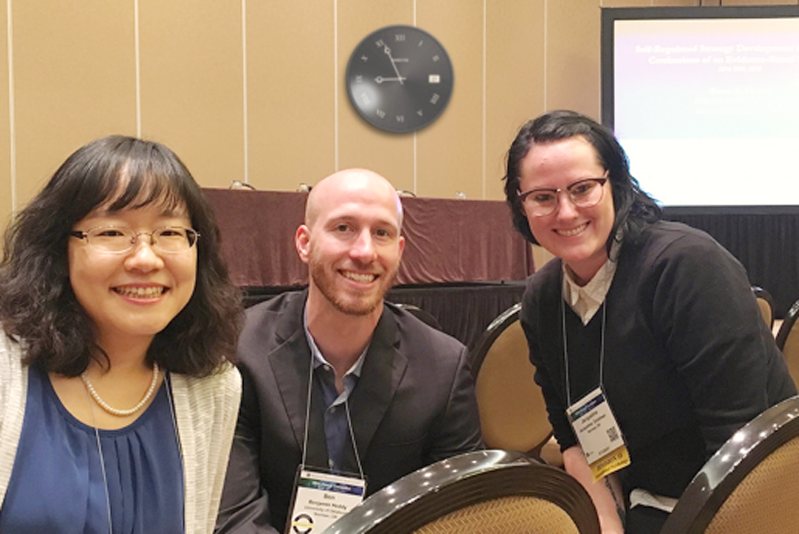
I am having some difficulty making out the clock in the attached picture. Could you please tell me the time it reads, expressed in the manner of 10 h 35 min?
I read 8 h 56 min
